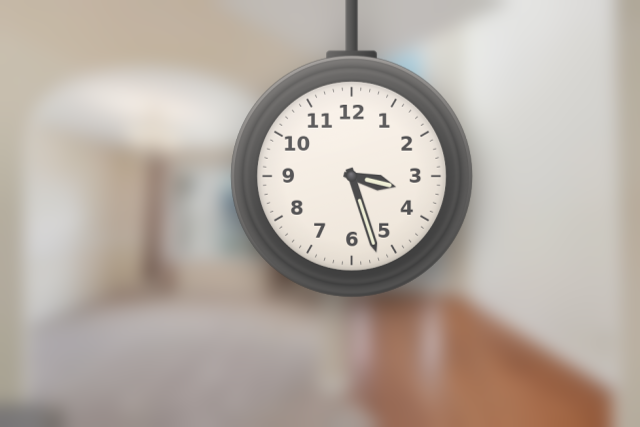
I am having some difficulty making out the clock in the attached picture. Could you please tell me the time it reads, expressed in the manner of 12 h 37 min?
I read 3 h 27 min
